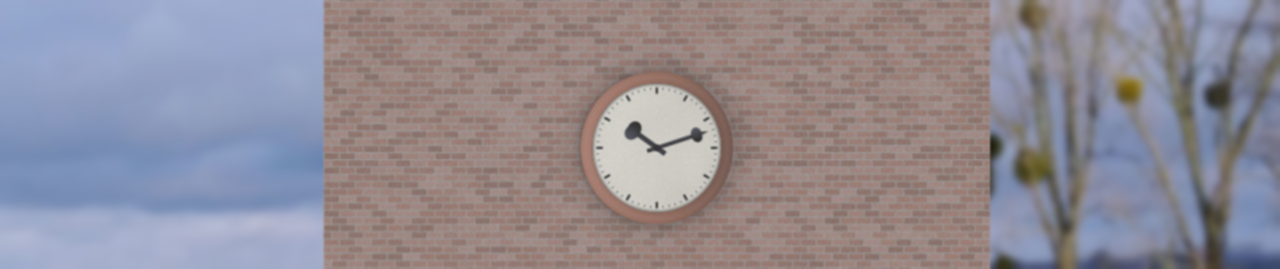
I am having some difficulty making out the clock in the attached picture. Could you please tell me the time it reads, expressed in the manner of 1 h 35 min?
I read 10 h 12 min
